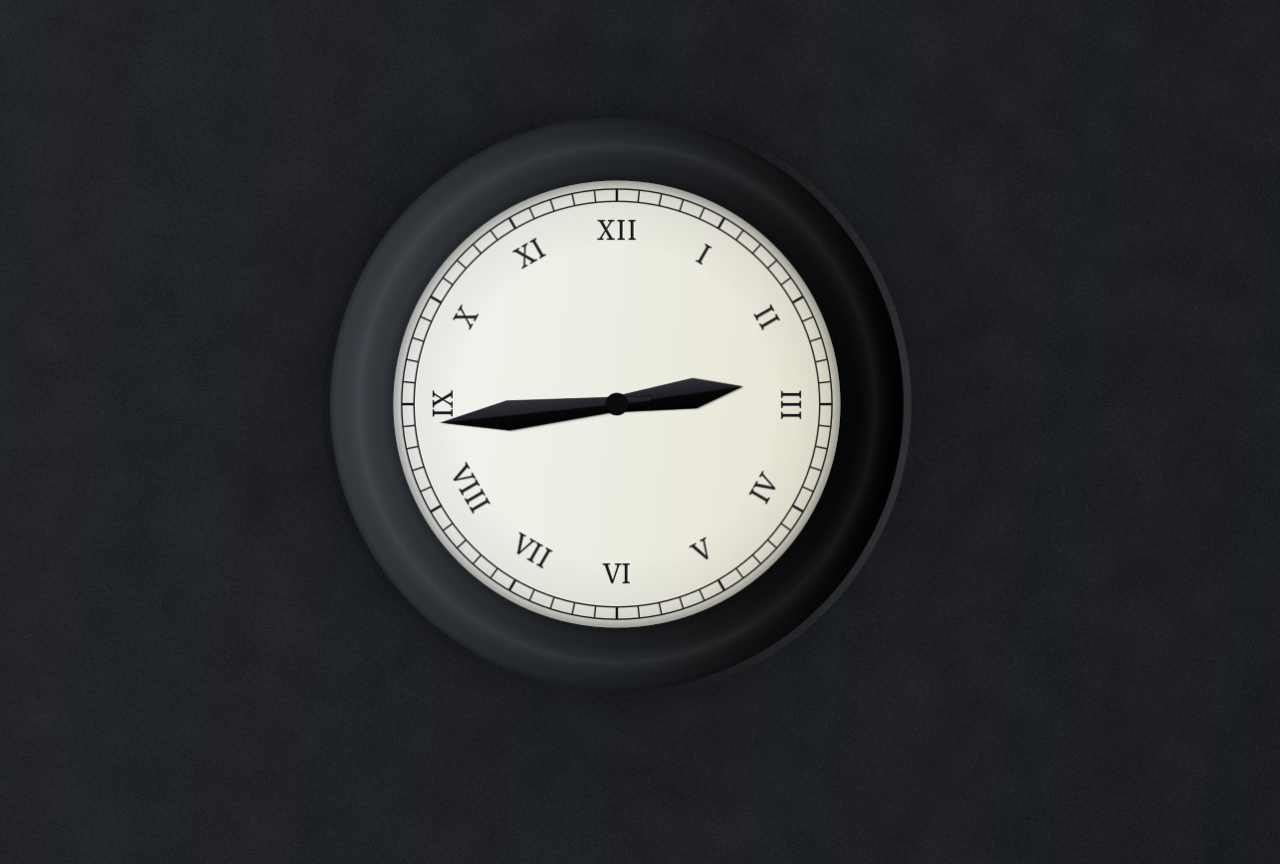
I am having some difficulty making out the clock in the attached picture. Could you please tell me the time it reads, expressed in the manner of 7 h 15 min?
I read 2 h 44 min
